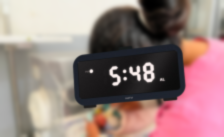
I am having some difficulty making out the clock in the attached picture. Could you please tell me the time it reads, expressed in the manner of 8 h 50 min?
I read 5 h 48 min
